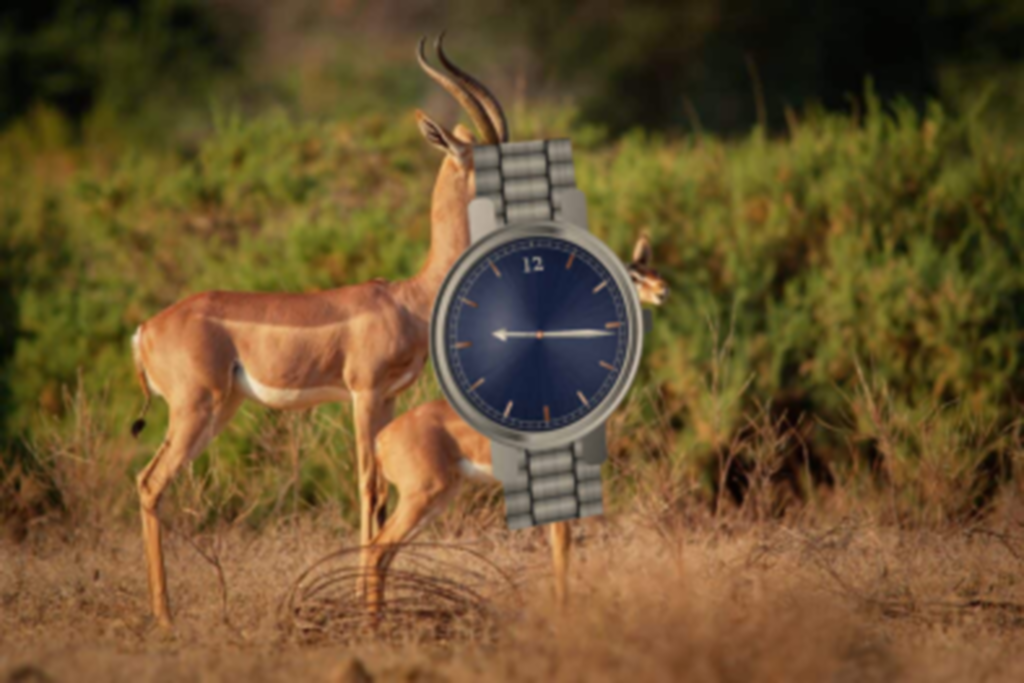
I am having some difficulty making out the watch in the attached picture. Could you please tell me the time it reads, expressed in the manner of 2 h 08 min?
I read 9 h 16 min
